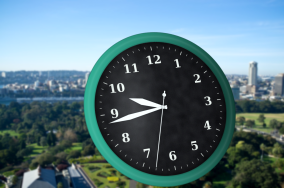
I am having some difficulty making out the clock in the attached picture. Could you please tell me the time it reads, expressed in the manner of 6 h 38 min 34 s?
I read 9 h 43 min 33 s
